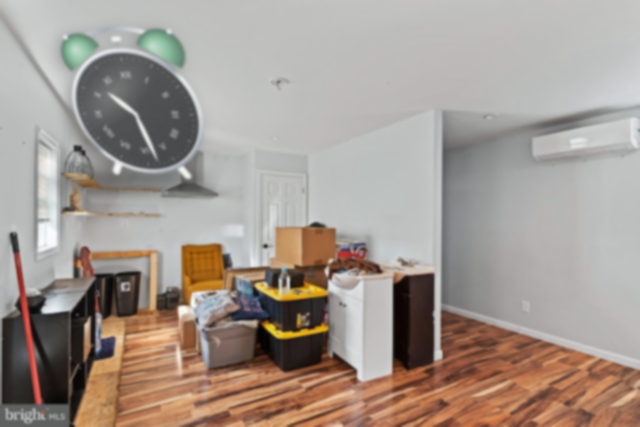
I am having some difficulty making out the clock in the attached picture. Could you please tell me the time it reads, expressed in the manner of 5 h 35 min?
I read 10 h 28 min
